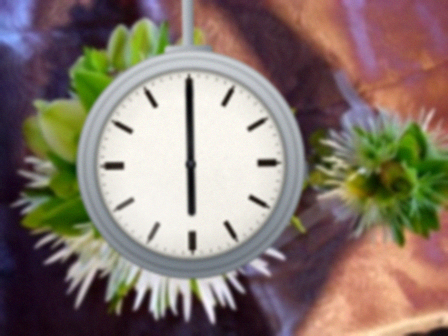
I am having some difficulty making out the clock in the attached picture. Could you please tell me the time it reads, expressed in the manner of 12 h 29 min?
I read 6 h 00 min
